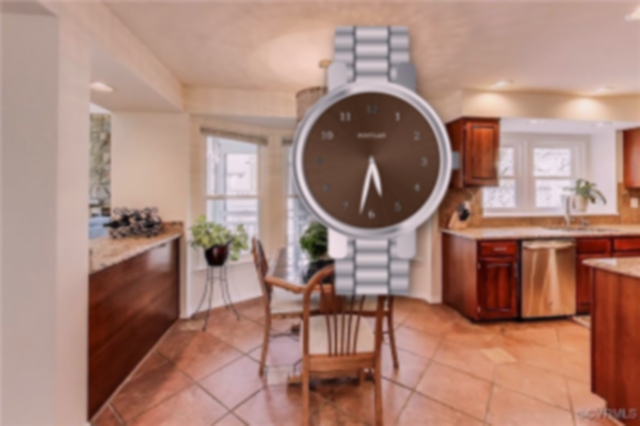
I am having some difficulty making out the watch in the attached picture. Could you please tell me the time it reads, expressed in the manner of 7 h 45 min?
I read 5 h 32 min
